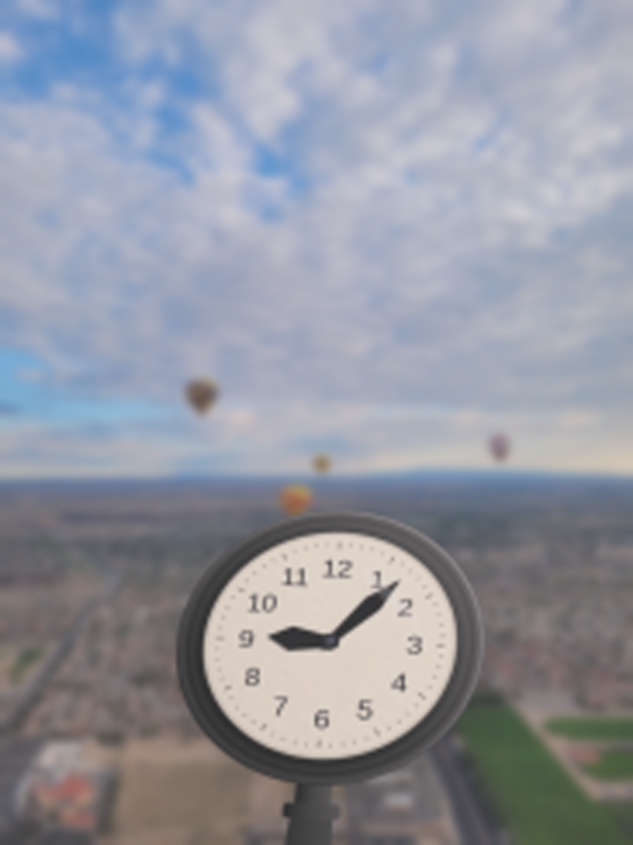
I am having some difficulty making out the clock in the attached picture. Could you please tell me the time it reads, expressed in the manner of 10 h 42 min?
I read 9 h 07 min
